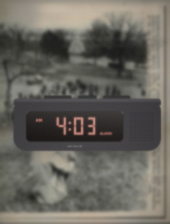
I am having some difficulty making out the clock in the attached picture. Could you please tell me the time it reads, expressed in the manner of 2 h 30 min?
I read 4 h 03 min
